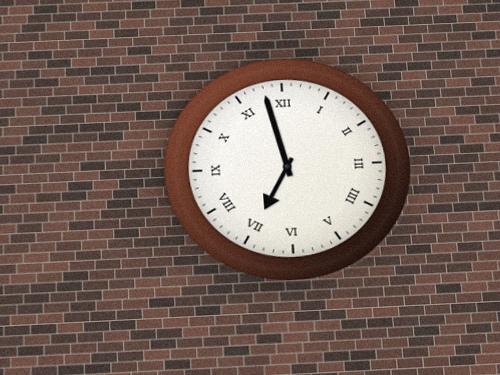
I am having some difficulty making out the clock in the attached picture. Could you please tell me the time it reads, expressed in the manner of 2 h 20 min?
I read 6 h 58 min
